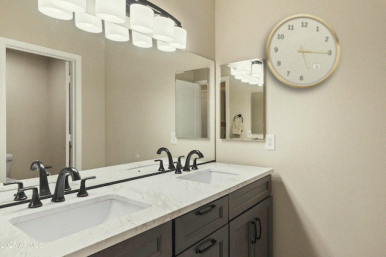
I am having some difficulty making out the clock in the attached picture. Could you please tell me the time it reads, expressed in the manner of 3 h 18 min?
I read 5 h 15 min
